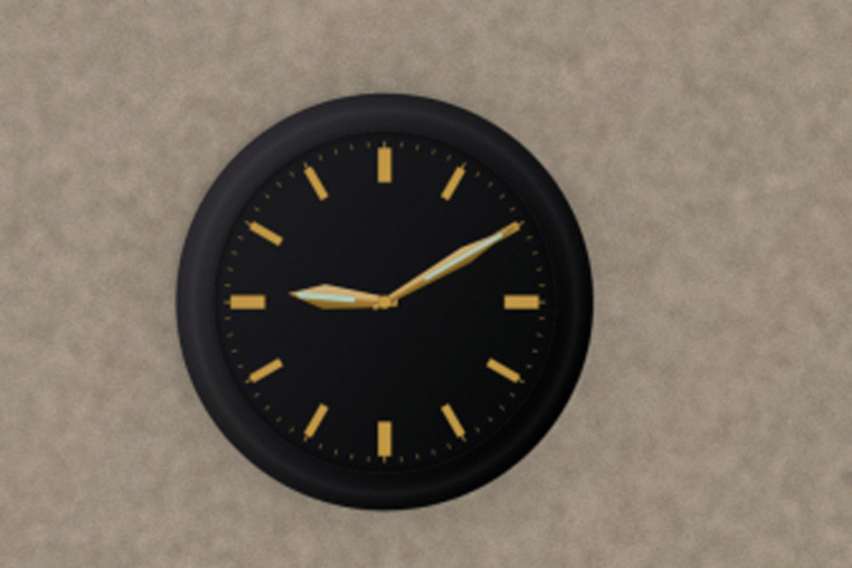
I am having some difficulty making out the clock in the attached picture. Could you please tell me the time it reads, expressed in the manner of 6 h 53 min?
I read 9 h 10 min
